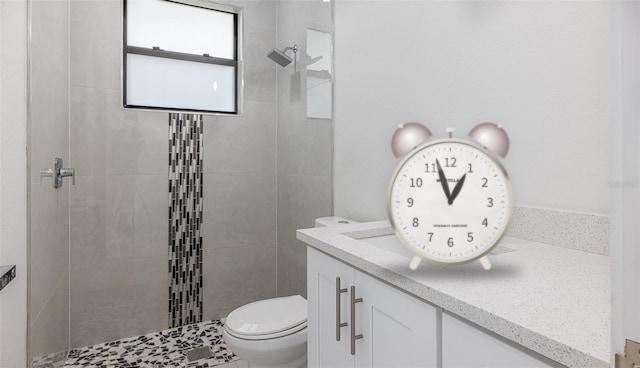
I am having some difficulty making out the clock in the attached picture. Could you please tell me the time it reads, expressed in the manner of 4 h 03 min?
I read 12 h 57 min
